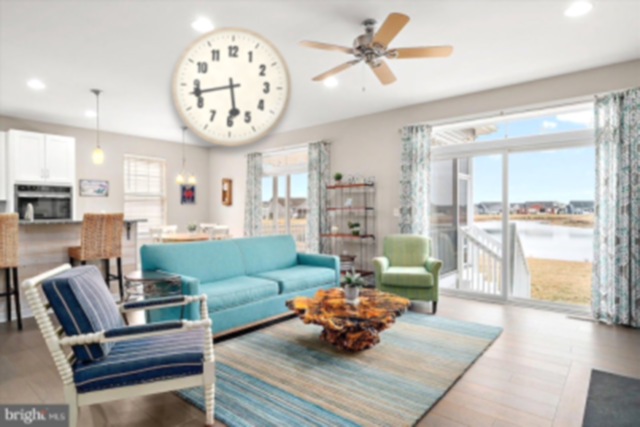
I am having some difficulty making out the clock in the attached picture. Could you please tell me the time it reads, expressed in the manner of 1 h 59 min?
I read 5 h 43 min
